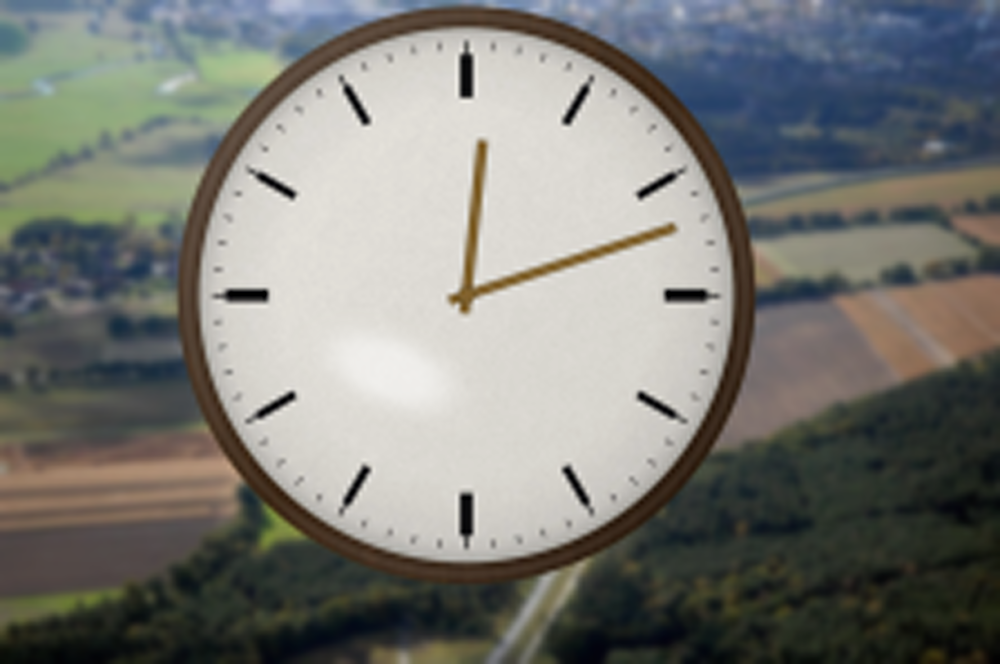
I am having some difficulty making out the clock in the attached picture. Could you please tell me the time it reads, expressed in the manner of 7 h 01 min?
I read 12 h 12 min
